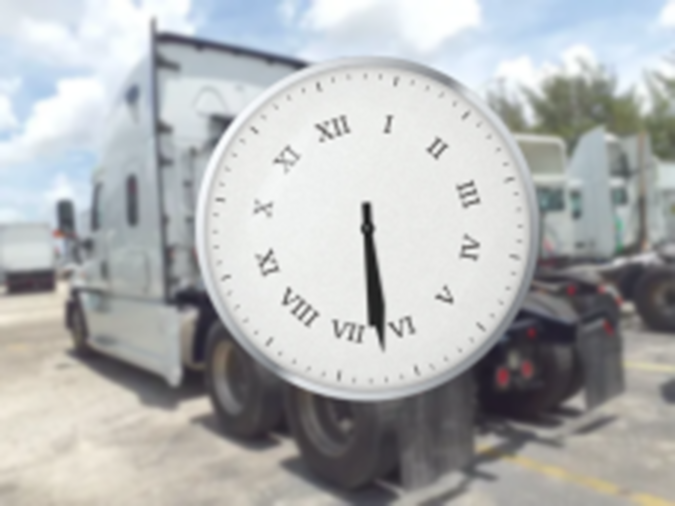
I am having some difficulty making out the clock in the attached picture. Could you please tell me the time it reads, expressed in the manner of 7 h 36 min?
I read 6 h 32 min
